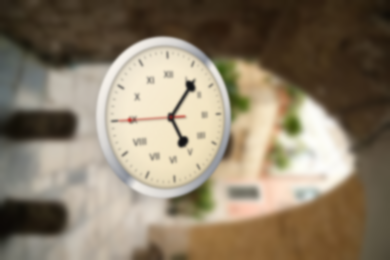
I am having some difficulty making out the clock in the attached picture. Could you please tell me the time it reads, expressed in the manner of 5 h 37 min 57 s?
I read 5 h 06 min 45 s
